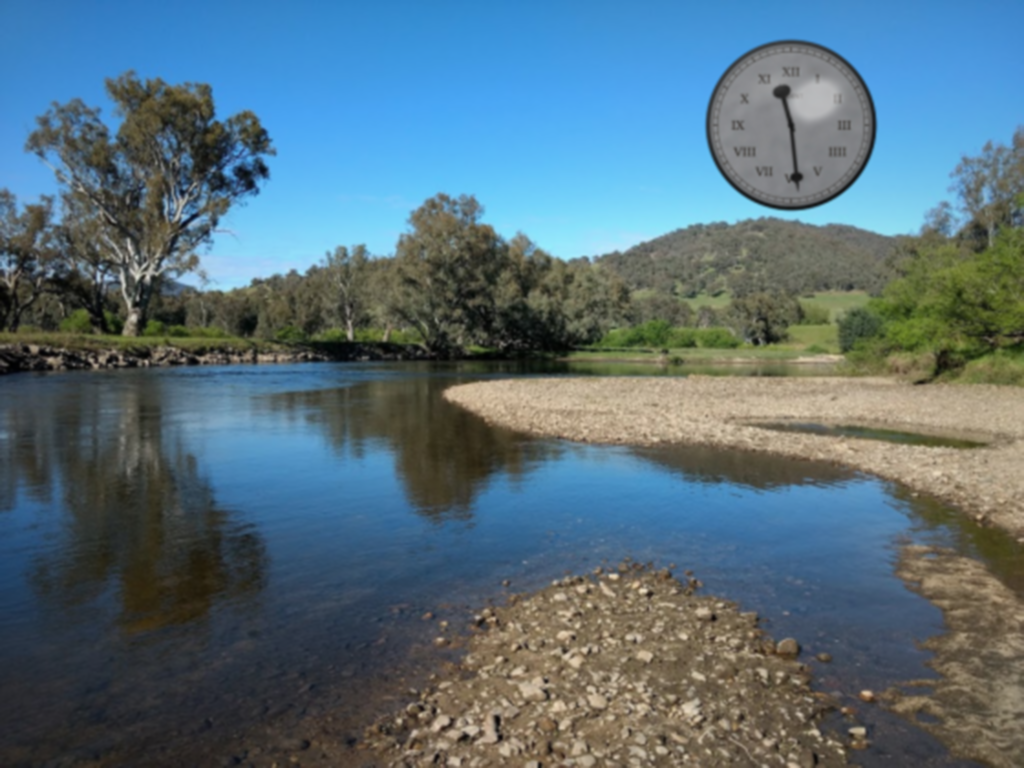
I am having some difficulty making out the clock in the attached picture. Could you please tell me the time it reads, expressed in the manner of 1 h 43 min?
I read 11 h 29 min
